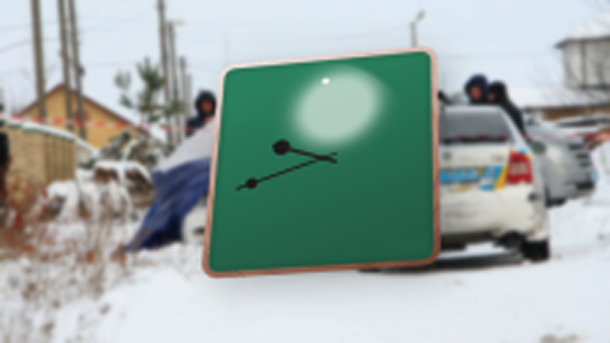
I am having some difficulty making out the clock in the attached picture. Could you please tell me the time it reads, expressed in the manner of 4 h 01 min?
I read 9 h 42 min
